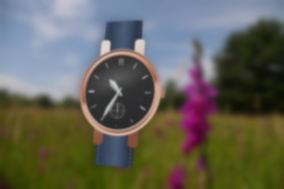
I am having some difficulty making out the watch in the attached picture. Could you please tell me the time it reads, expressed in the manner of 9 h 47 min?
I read 10 h 35 min
